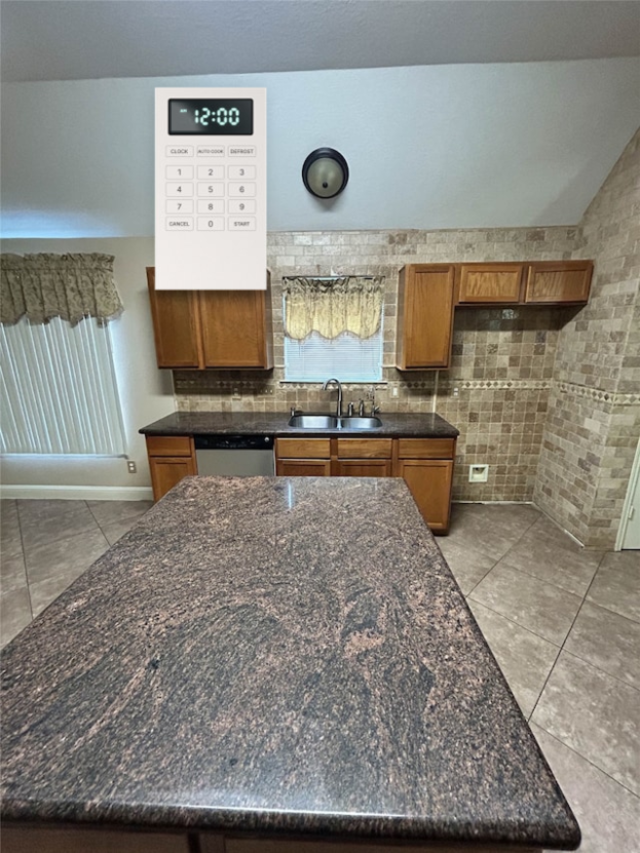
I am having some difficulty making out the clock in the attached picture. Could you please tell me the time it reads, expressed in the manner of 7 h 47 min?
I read 12 h 00 min
